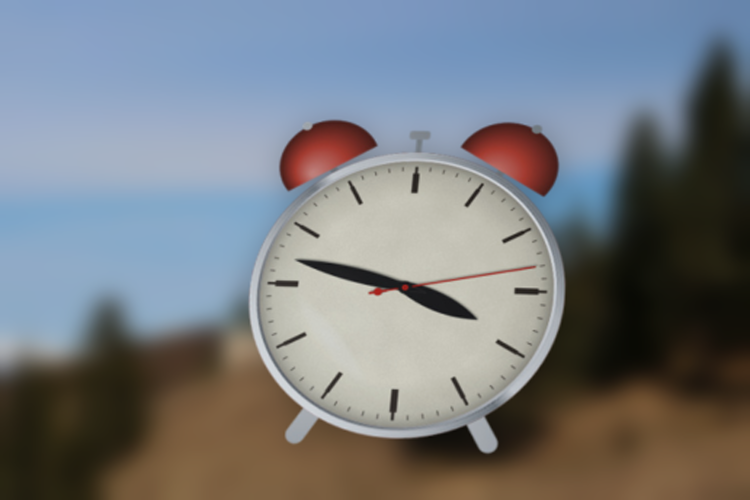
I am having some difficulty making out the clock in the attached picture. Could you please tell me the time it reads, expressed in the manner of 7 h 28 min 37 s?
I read 3 h 47 min 13 s
